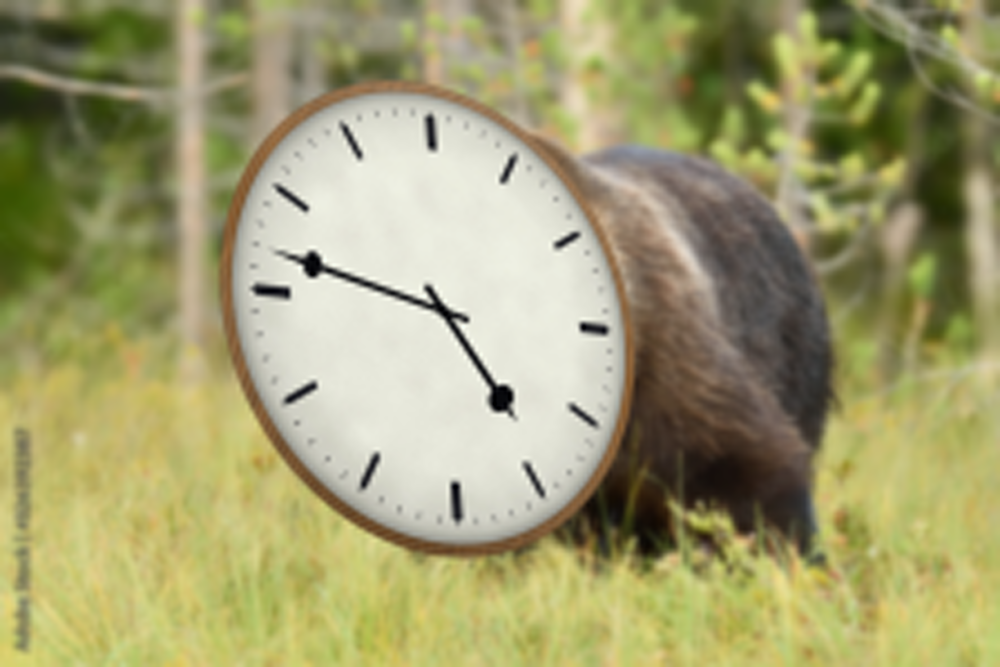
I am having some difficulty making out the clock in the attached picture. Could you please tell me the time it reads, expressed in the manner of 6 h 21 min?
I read 4 h 47 min
